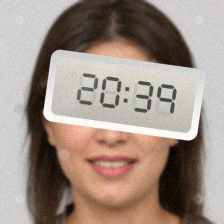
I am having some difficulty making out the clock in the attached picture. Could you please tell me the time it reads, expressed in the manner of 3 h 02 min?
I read 20 h 39 min
